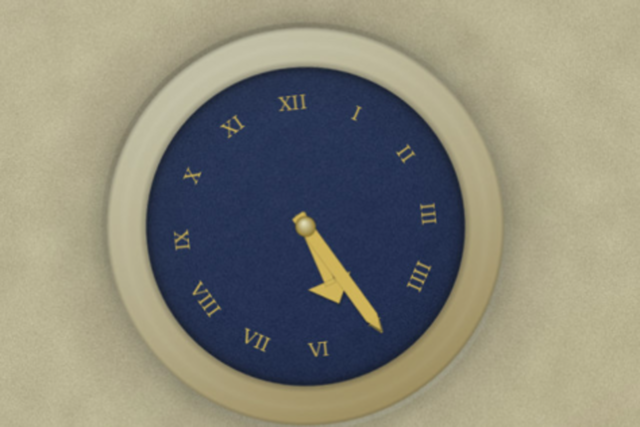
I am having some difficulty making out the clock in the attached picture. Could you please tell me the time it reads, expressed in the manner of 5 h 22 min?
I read 5 h 25 min
